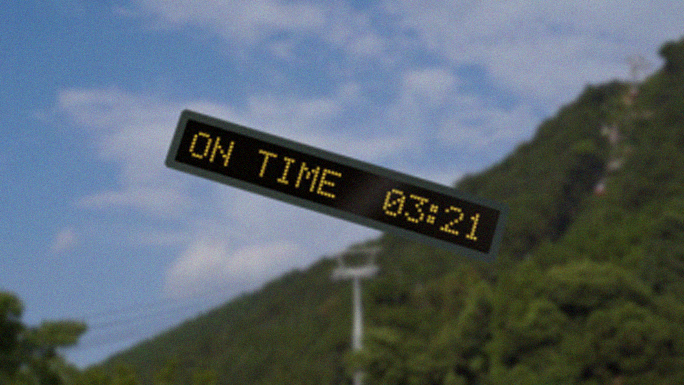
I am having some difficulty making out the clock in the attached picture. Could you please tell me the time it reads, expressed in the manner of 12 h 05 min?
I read 3 h 21 min
